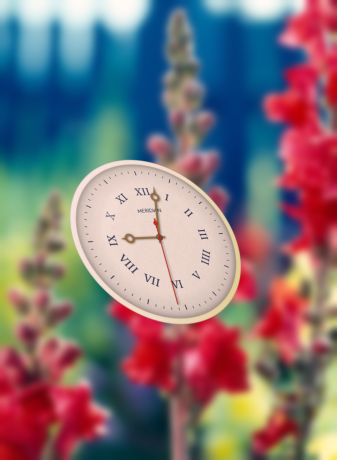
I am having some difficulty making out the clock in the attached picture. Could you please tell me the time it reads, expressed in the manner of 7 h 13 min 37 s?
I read 9 h 02 min 31 s
